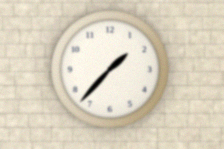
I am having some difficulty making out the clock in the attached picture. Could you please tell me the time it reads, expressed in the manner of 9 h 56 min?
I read 1 h 37 min
